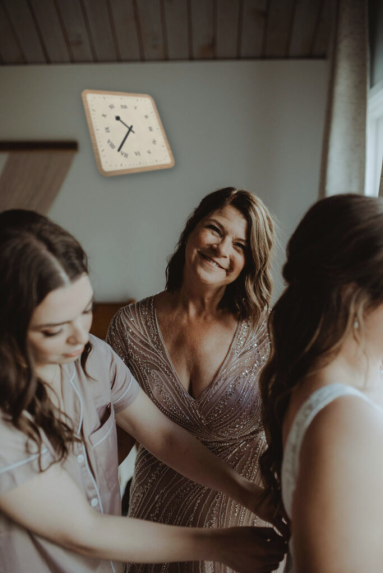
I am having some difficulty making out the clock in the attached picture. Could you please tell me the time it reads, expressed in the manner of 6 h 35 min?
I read 10 h 37 min
